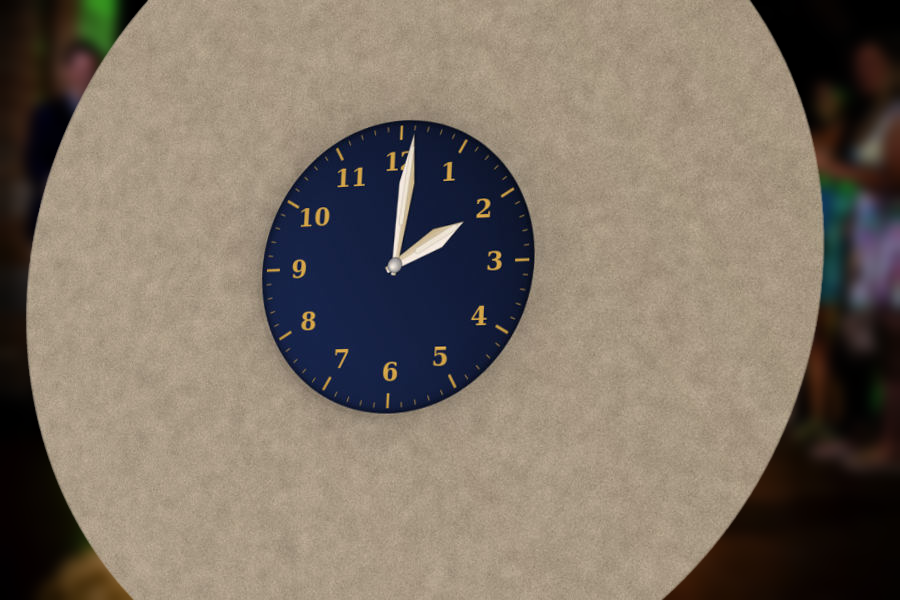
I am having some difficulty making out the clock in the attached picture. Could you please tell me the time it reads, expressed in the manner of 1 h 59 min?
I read 2 h 01 min
